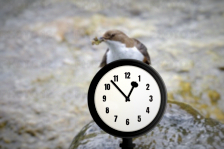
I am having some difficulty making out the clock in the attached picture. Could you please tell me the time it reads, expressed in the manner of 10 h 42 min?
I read 12 h 53 min
